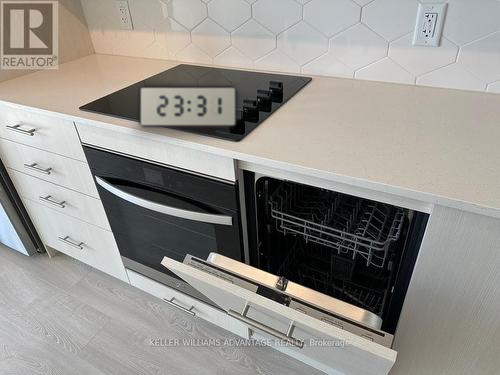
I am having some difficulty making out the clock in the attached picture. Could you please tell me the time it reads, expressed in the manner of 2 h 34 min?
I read 23 h 31 min
